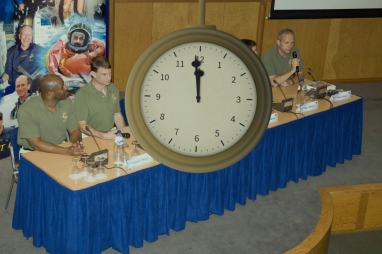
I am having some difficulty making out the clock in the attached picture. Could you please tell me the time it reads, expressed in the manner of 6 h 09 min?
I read 11 h 59 min
